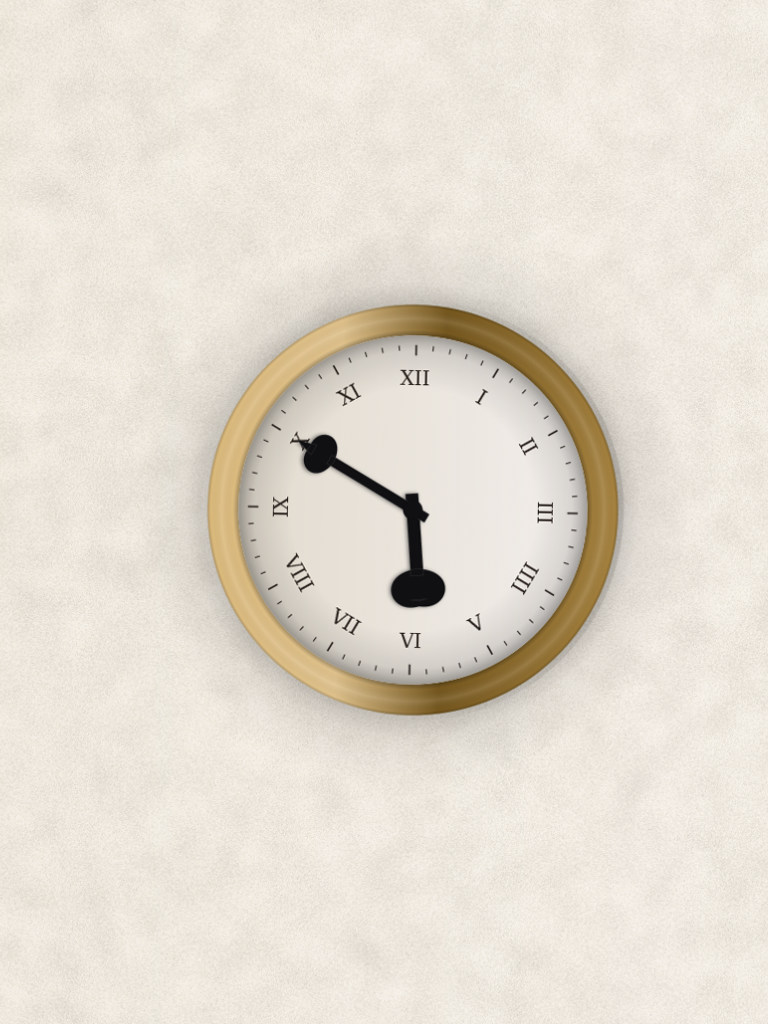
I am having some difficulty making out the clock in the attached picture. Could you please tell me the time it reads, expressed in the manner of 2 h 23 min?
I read 5 h 50 min
